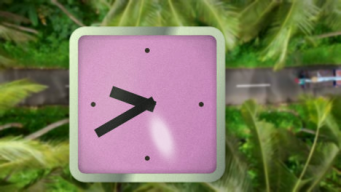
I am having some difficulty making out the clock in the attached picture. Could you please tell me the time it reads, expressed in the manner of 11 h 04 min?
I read 9 h 40 min
